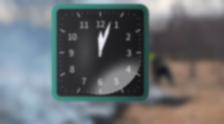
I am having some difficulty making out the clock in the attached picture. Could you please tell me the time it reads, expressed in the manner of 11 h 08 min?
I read 12 h 03 min
